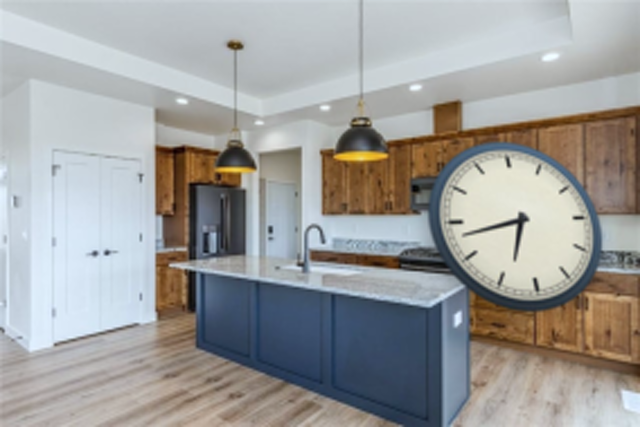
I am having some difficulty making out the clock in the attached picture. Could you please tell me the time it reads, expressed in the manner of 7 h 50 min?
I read 6 h 43 min
